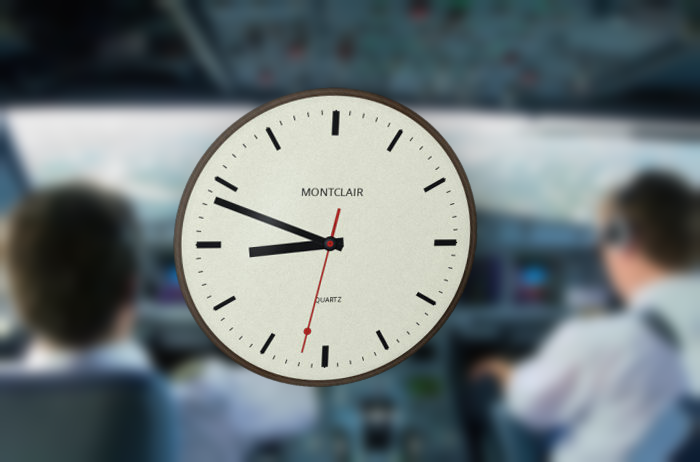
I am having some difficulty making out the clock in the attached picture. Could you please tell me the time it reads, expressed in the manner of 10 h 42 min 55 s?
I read 8 h 48 min 32 s
